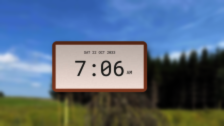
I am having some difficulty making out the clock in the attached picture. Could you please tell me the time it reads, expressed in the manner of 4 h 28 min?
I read 7 h 06 min
